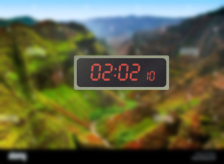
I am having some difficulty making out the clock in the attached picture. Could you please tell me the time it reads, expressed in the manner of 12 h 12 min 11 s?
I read 2 h 02 min 10 s
